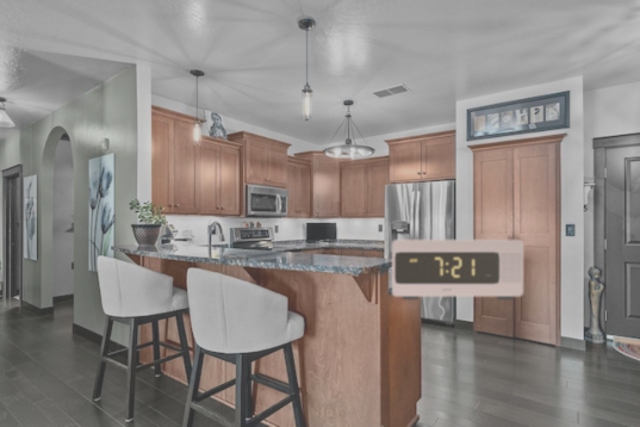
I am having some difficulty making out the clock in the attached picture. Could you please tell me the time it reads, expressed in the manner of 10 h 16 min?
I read 7 h 21 min
